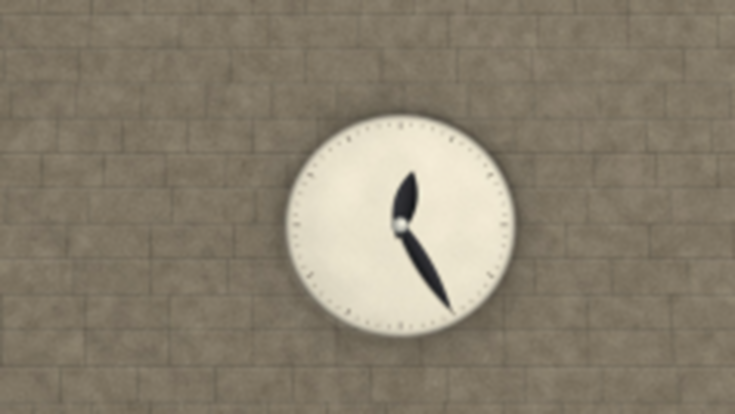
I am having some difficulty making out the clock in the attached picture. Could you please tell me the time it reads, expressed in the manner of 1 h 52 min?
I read 12 h 25 min
